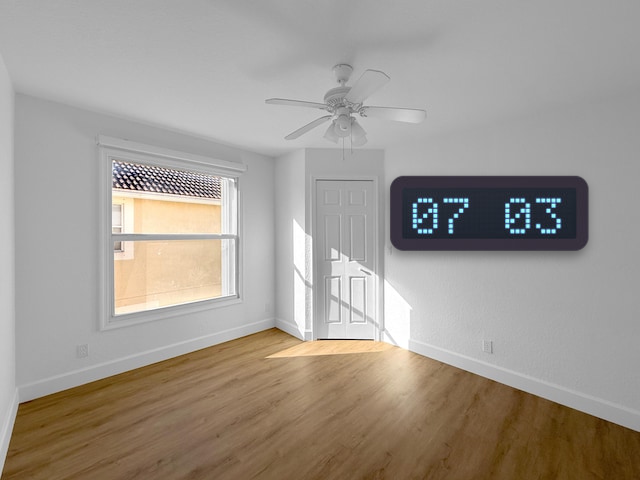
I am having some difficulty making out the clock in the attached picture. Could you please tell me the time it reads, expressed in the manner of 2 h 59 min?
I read 7 h 03 min
